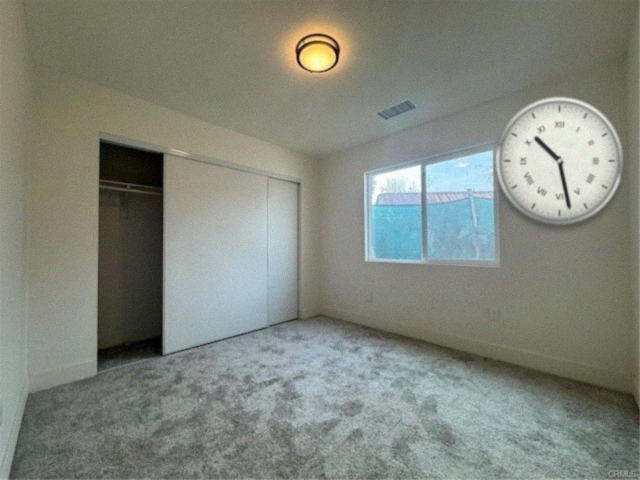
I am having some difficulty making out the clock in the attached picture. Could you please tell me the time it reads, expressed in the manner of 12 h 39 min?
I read 10 h 28 min
